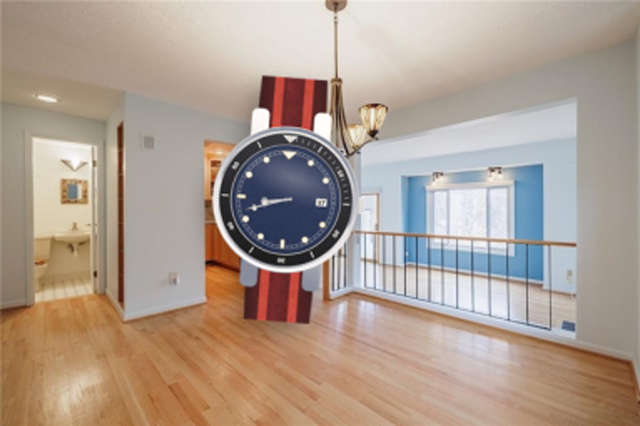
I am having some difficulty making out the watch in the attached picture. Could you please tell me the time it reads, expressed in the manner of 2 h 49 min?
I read 8 h 42 min
